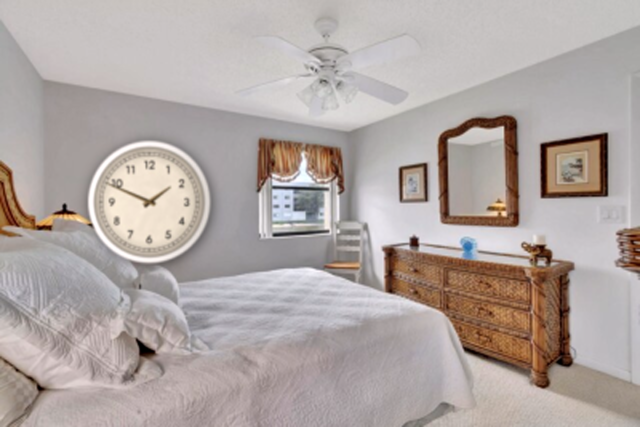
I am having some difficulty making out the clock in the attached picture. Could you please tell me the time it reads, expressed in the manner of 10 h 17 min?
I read 1 h 49 min
